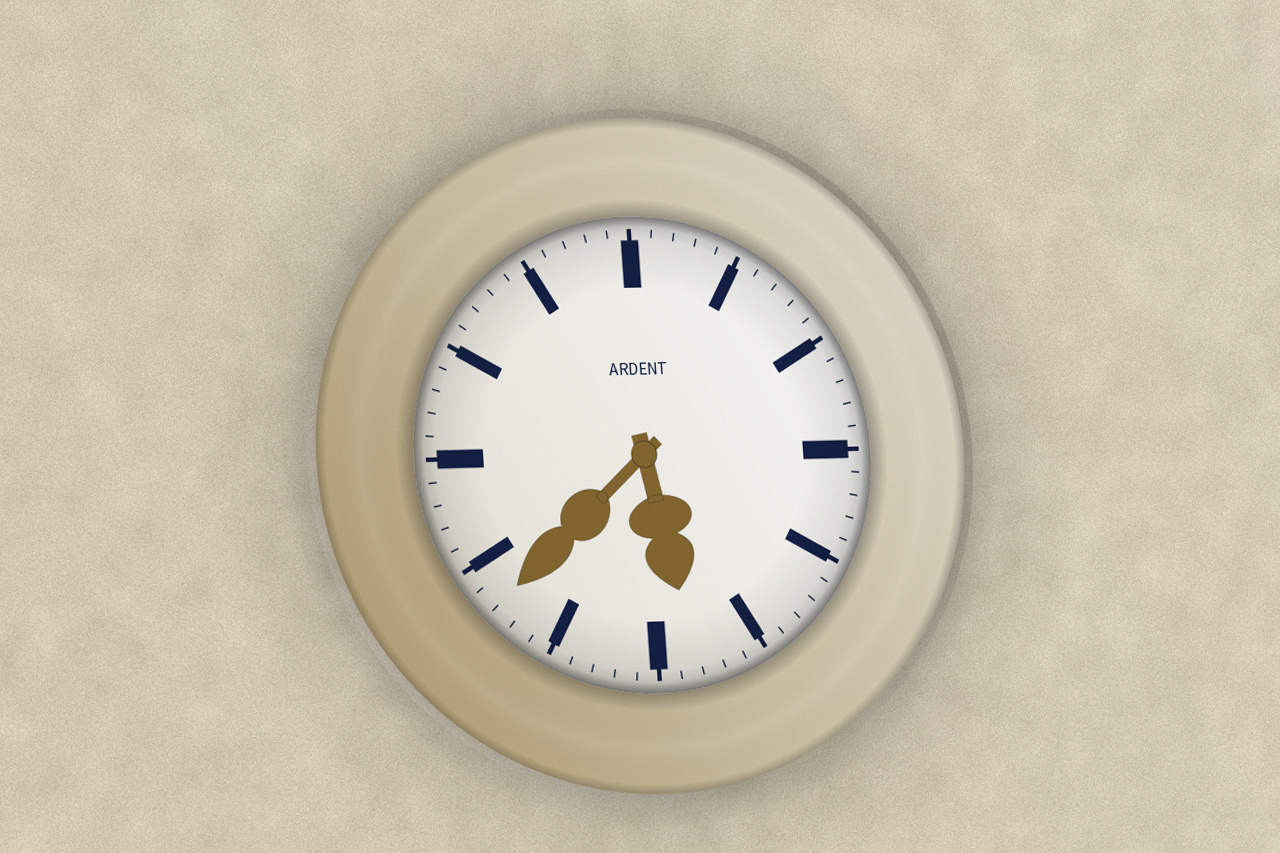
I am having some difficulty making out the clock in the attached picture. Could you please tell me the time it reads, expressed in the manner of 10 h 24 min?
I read 5 h 38 min
